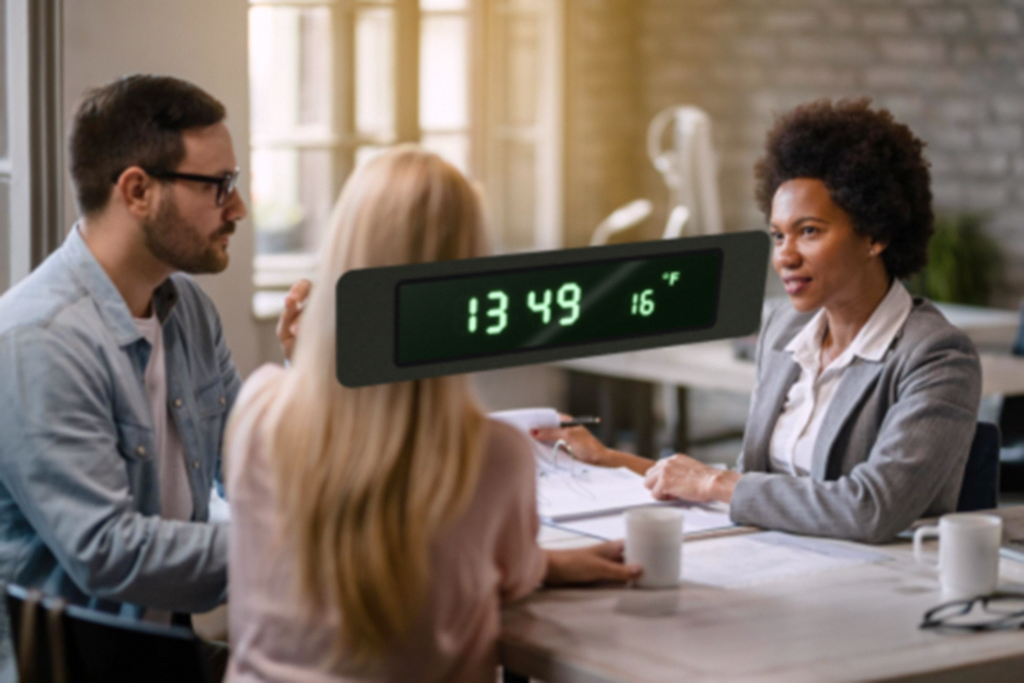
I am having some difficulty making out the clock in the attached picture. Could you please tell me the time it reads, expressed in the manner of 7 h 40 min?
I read 13 h 49 min
